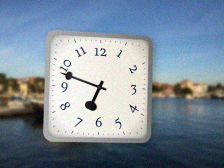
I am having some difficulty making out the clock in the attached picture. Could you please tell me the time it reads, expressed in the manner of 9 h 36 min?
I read 6 h 48 min
